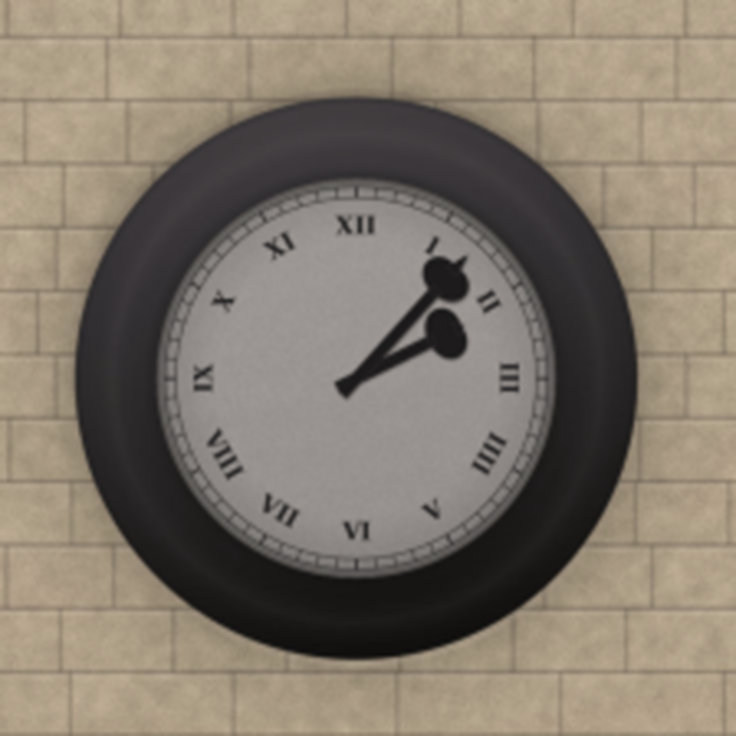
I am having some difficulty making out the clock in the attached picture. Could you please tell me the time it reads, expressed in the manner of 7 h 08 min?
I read 2 h 07 min
